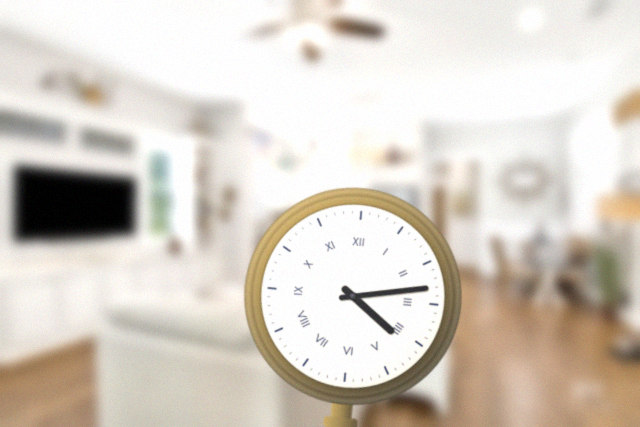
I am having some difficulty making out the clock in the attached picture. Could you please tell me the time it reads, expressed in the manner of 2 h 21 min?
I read 4 h 13 min
